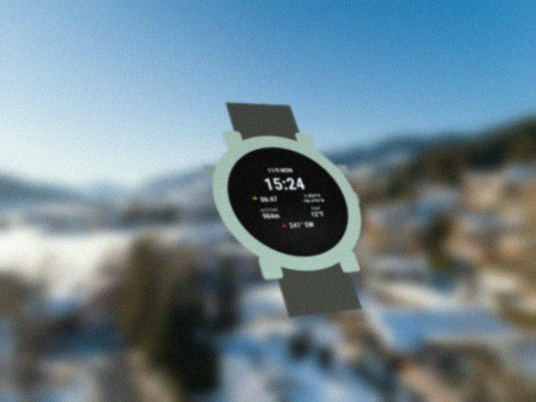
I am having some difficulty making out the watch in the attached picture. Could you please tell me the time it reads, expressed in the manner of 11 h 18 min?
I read 15 h 24 min
